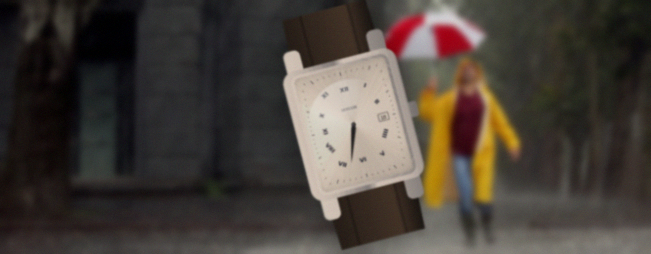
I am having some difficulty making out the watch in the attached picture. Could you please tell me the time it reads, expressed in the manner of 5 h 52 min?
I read 6 h 33 min
